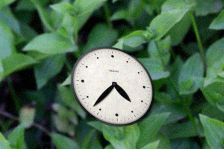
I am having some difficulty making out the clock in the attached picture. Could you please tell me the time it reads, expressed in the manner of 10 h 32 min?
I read 4 h 37 min
